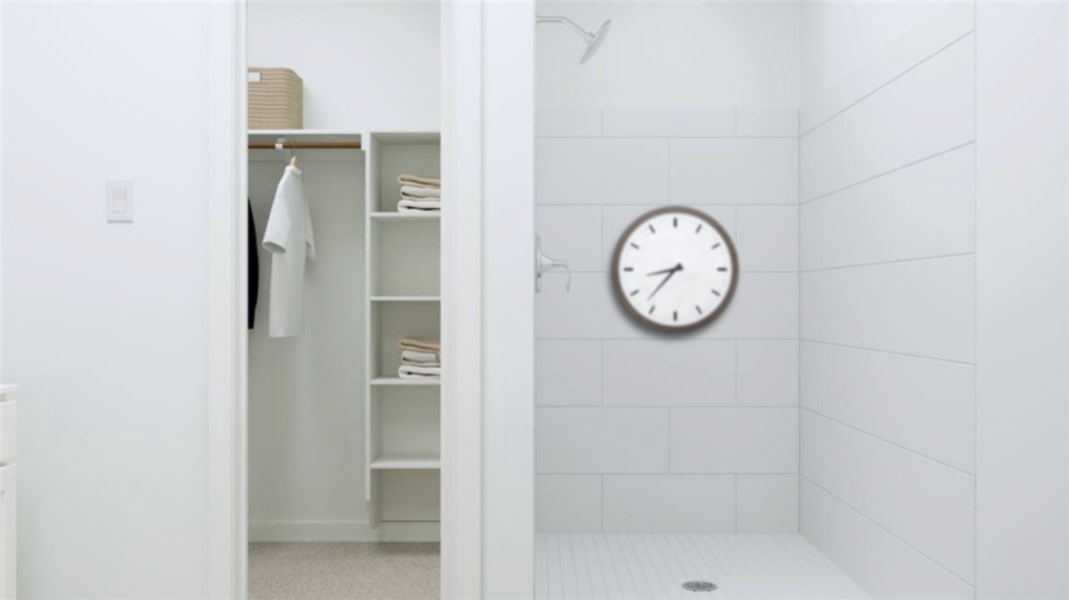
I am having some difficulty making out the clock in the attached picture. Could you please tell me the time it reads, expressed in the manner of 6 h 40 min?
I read 8 h 37 min
